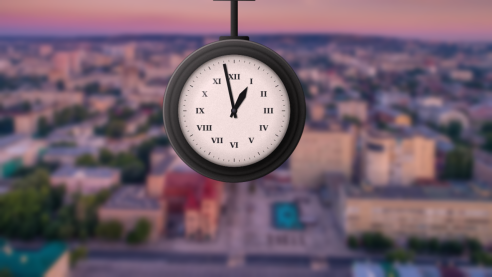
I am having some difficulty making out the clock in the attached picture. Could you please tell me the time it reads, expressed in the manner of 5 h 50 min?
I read 12 h 58 min
